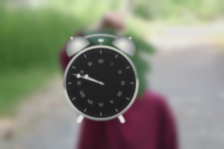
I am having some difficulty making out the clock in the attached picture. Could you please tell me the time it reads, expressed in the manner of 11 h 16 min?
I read 9 h 48 min
